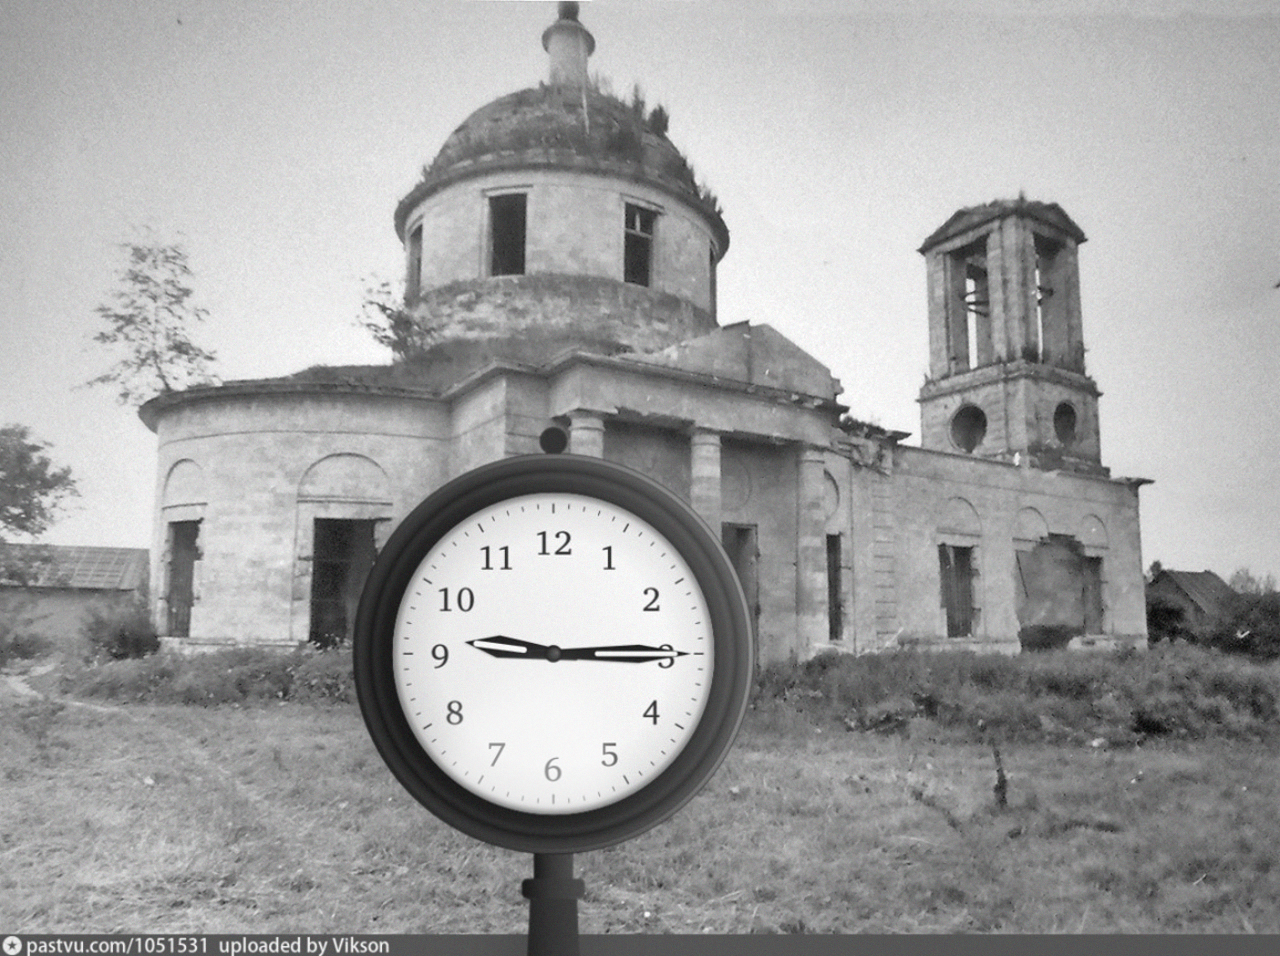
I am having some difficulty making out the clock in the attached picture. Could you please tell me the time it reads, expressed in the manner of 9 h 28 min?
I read 9 h 15 min
